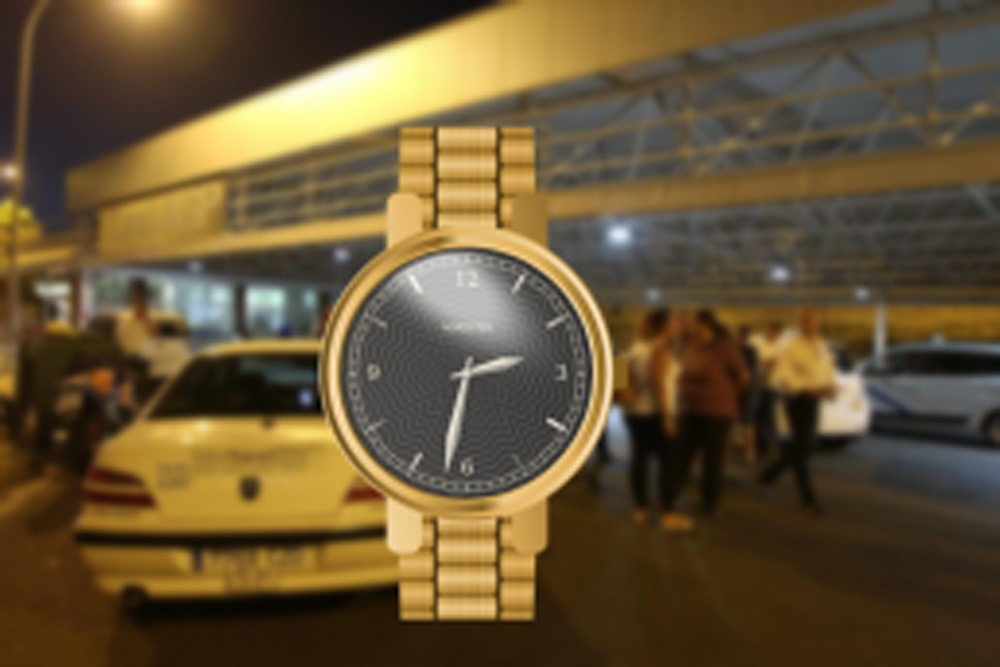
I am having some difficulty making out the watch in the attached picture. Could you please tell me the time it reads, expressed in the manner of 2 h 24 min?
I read 2 h 32 min
